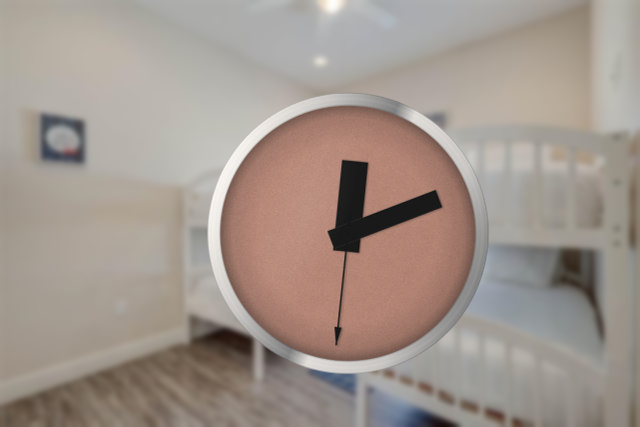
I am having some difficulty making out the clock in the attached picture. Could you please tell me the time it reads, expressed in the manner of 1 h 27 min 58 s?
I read 12 h 11 min 31 s
